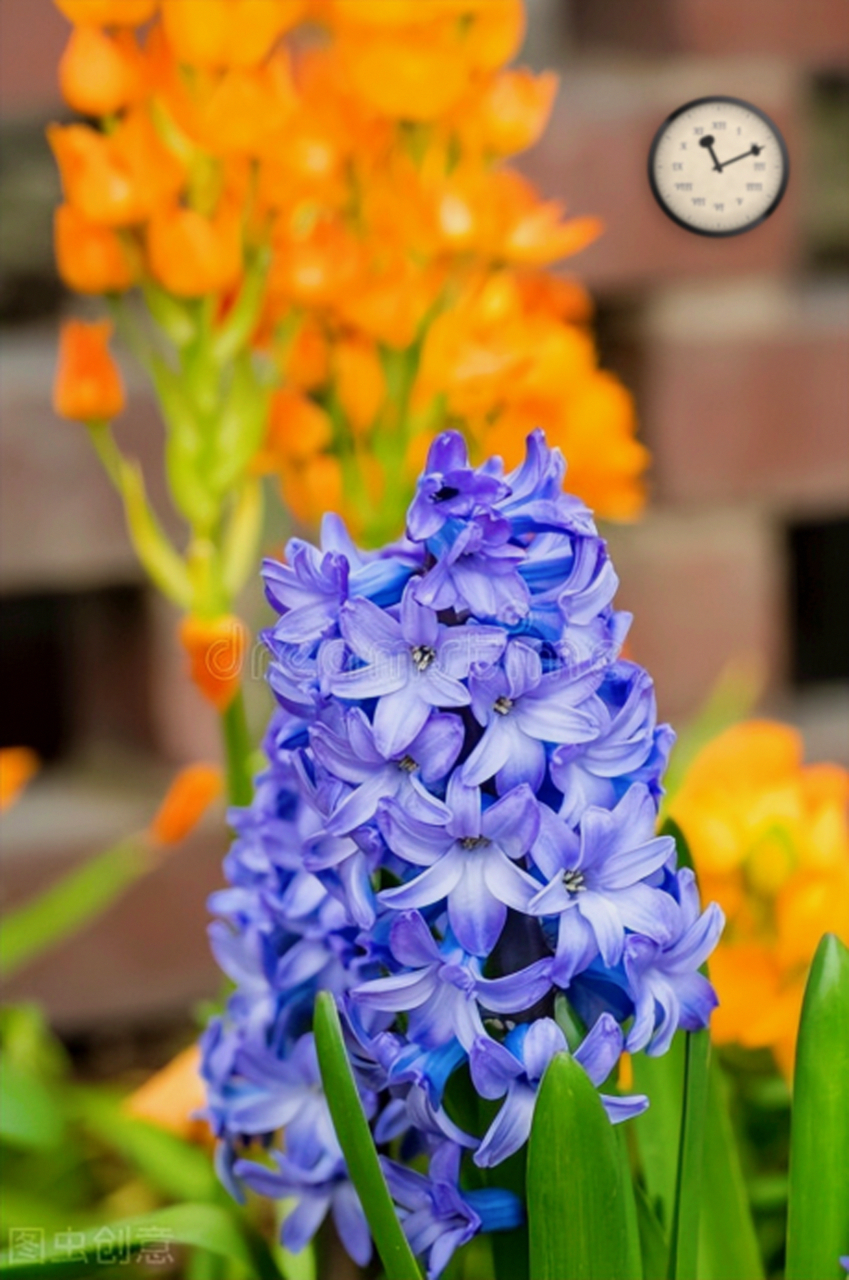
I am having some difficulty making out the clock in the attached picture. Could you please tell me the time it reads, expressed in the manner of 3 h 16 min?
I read 11 h 11 min
